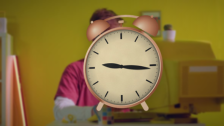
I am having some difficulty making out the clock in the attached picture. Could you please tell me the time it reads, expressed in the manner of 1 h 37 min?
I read 9 h 16 min
